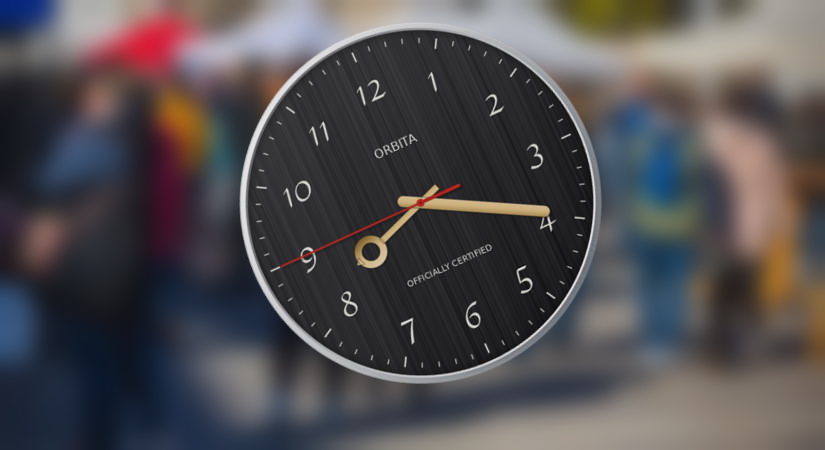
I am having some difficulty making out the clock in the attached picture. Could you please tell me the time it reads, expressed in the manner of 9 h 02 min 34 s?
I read 8 h 19 min 45 s
